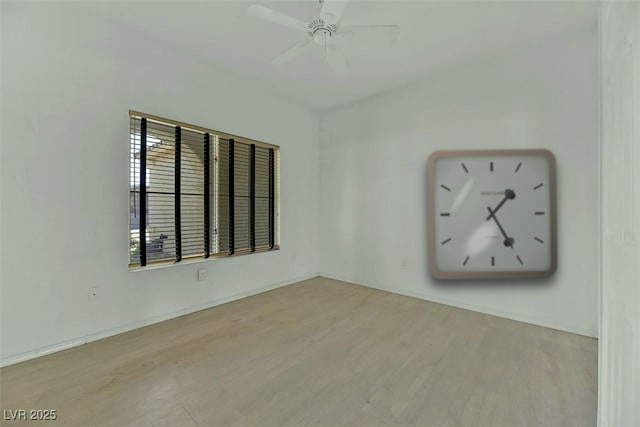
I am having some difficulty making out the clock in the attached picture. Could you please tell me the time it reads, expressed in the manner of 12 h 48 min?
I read 1 h 25 min
